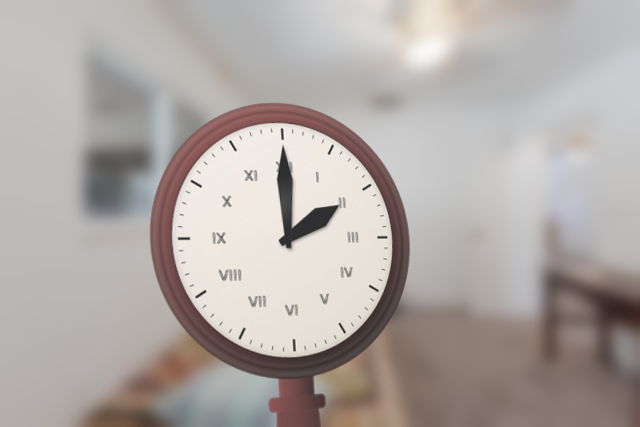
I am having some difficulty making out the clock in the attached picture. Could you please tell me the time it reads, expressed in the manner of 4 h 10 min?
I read 2 h 00 min
